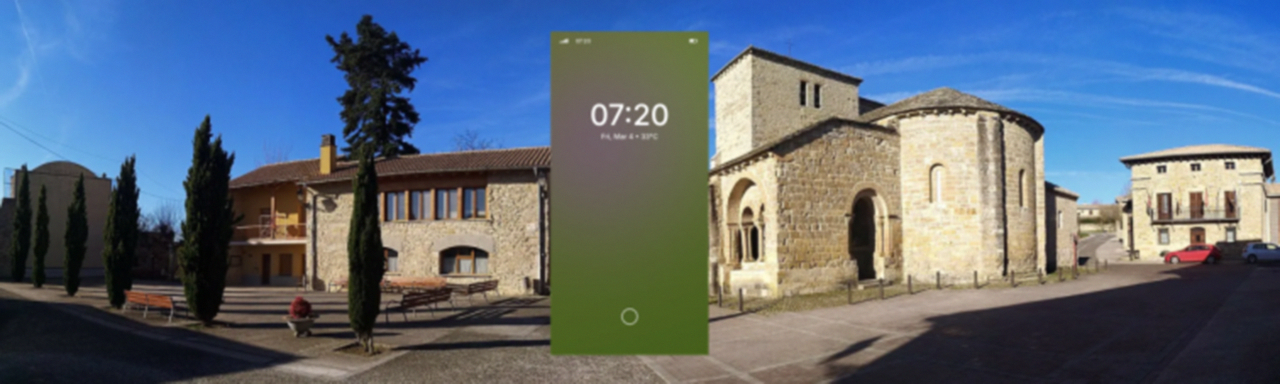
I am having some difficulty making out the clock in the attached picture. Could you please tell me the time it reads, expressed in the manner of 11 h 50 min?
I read 7 h 20 min
